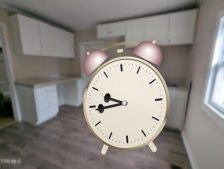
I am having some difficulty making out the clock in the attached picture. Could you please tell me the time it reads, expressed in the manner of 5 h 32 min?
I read 9 h 44 min
